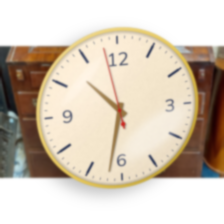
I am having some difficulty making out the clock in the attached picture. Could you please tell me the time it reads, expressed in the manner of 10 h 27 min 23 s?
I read 10 h 31 min 58 s
